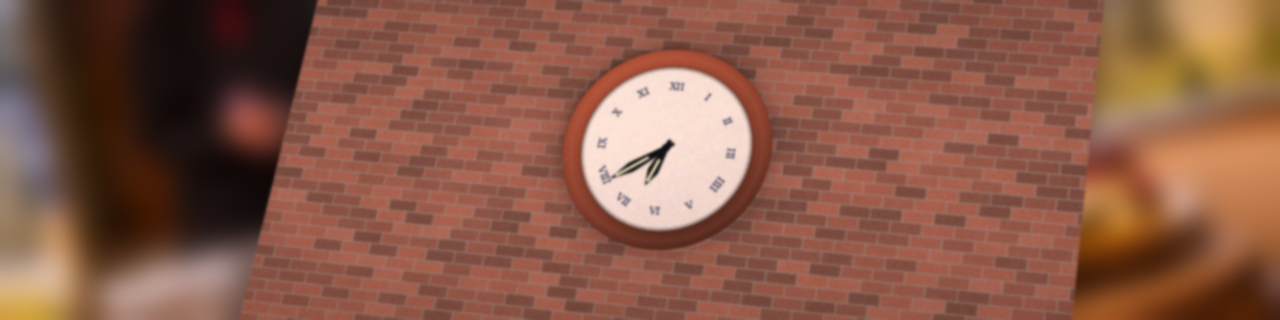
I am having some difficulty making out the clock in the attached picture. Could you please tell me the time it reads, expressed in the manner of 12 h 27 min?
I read 6 h 39 min
